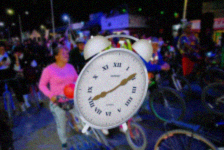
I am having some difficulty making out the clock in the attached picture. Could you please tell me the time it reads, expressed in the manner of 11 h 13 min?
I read 8 h 09 min
